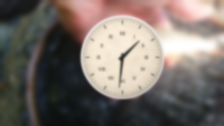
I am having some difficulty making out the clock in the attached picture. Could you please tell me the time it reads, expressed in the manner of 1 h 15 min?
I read 1 h 31 min
